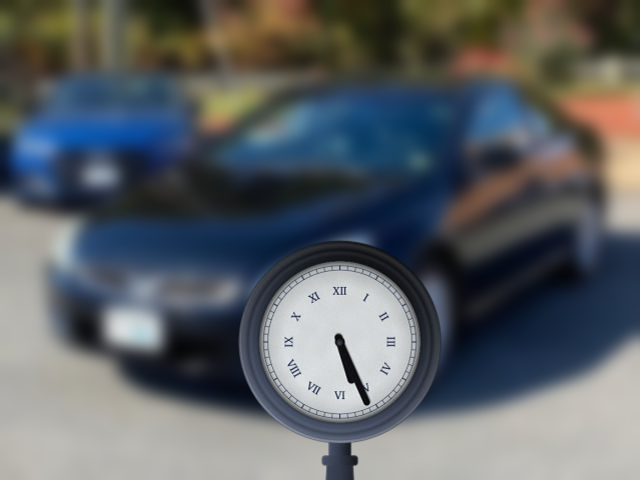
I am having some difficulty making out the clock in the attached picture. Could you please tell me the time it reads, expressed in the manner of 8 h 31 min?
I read 5 h 26 min
